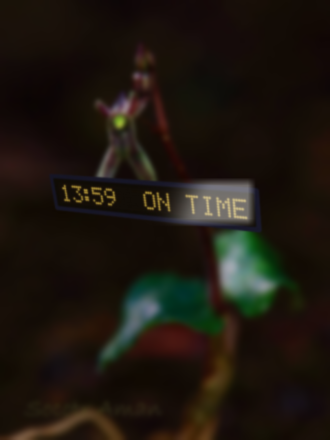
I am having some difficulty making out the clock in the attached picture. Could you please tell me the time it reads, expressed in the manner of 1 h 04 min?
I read 13 h 59 min
